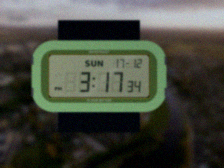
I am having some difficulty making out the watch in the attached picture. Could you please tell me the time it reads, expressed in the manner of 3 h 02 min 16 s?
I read 3 h 17 min 34 s
